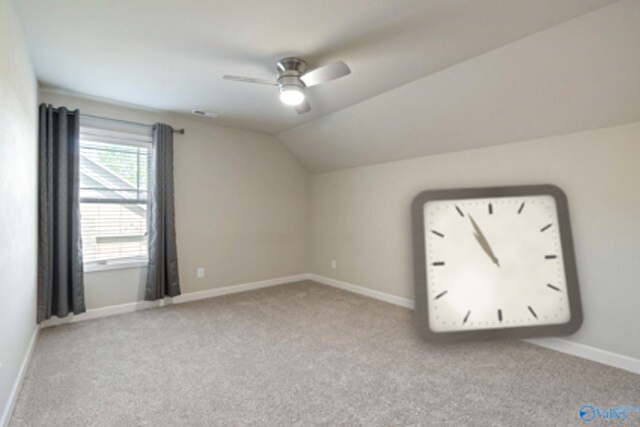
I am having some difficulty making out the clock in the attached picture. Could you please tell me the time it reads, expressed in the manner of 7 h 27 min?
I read 10 h 56 min
